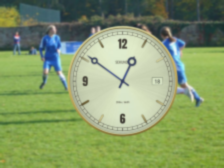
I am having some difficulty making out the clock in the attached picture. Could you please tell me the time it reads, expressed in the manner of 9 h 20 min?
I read 12 h 51 min
